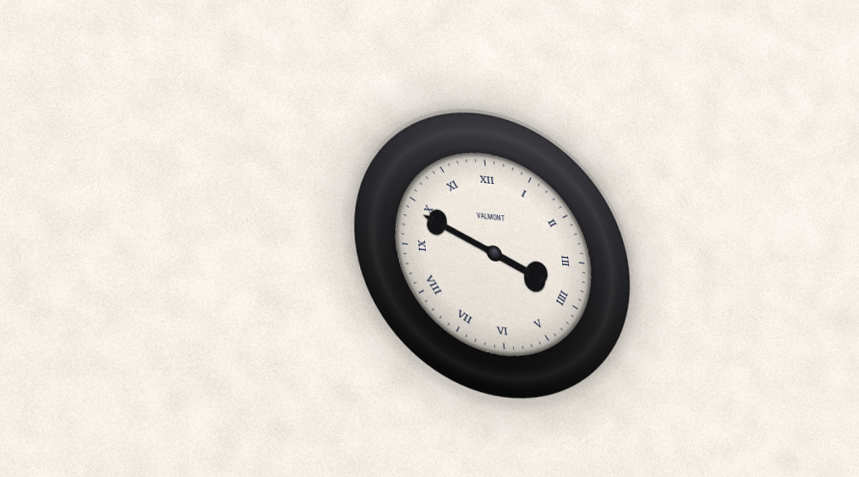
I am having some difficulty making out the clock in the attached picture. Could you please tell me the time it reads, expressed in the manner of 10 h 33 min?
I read 3 h 49 min
